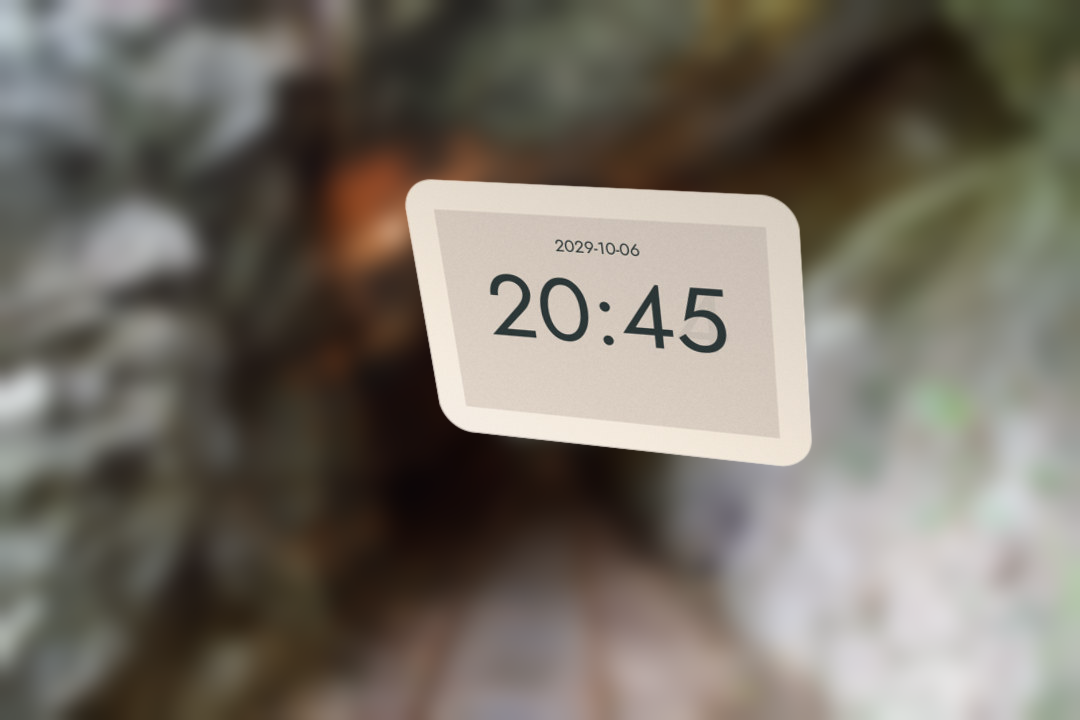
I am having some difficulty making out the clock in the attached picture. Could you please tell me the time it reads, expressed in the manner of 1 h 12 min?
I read 20 h 45 min
